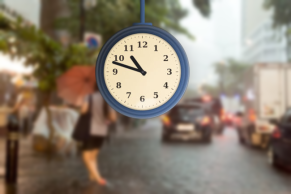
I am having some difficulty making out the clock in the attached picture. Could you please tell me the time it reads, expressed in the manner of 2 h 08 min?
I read 10 h 48 min
